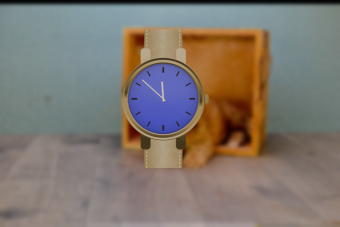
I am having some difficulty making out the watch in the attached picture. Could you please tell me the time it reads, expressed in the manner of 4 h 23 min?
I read 11 h 52 min
